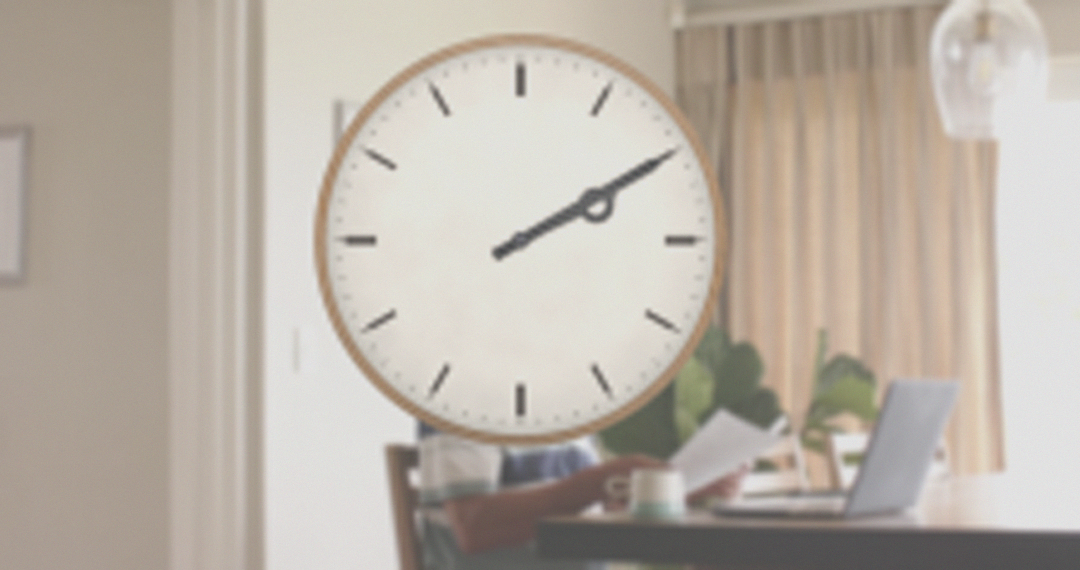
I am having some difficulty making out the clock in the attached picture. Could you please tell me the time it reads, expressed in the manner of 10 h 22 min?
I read 2 h 10 min
